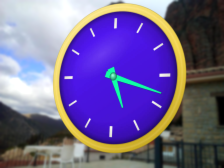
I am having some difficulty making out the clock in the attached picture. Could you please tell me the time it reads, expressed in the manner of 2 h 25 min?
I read 5 h 18 min
